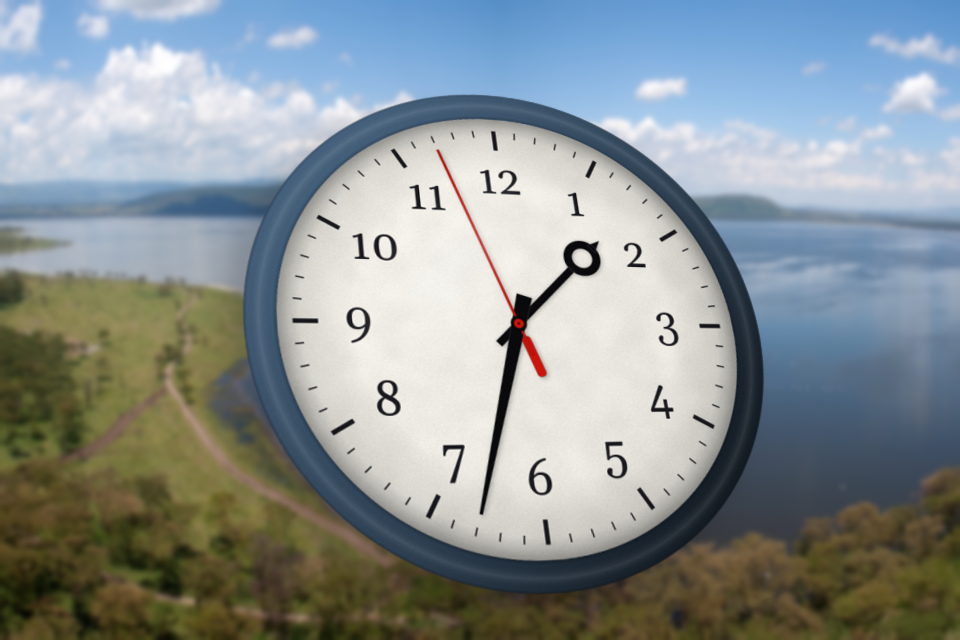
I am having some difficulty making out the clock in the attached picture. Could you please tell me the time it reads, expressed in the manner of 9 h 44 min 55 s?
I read 1 h 32 min 57 s
